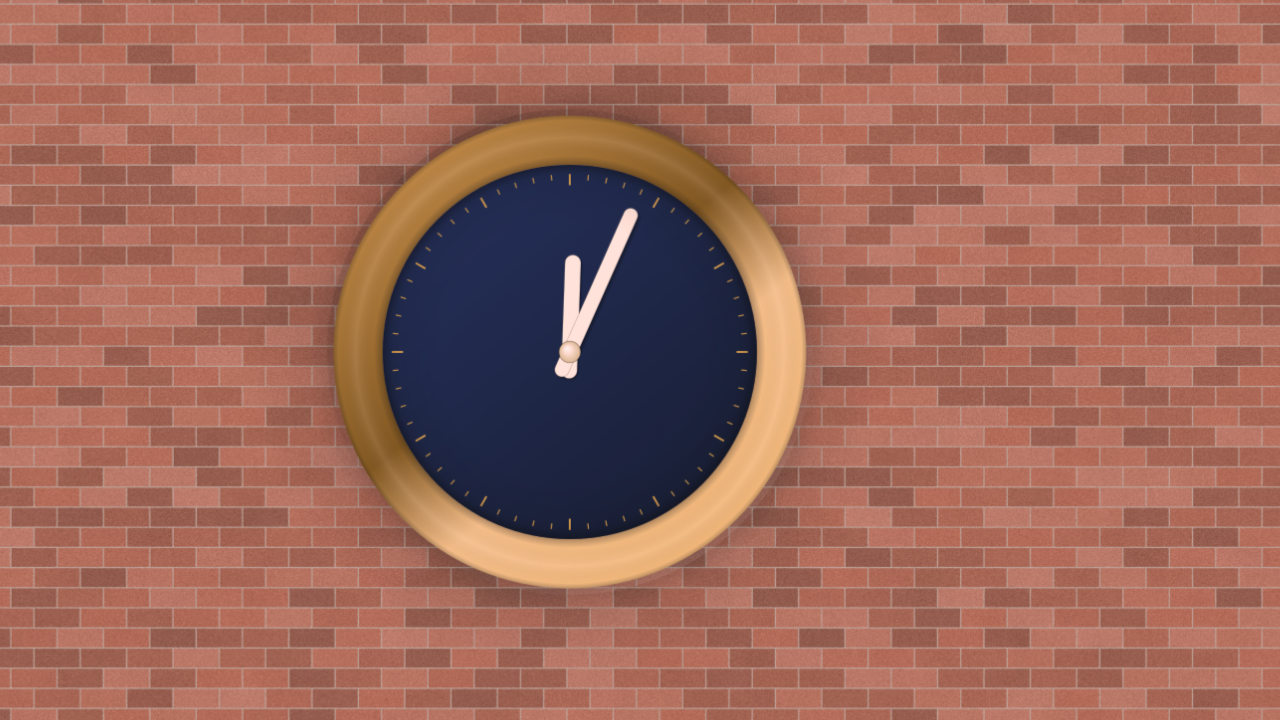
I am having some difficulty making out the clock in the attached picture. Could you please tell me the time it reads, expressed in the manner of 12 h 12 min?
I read 12 h 04 min
